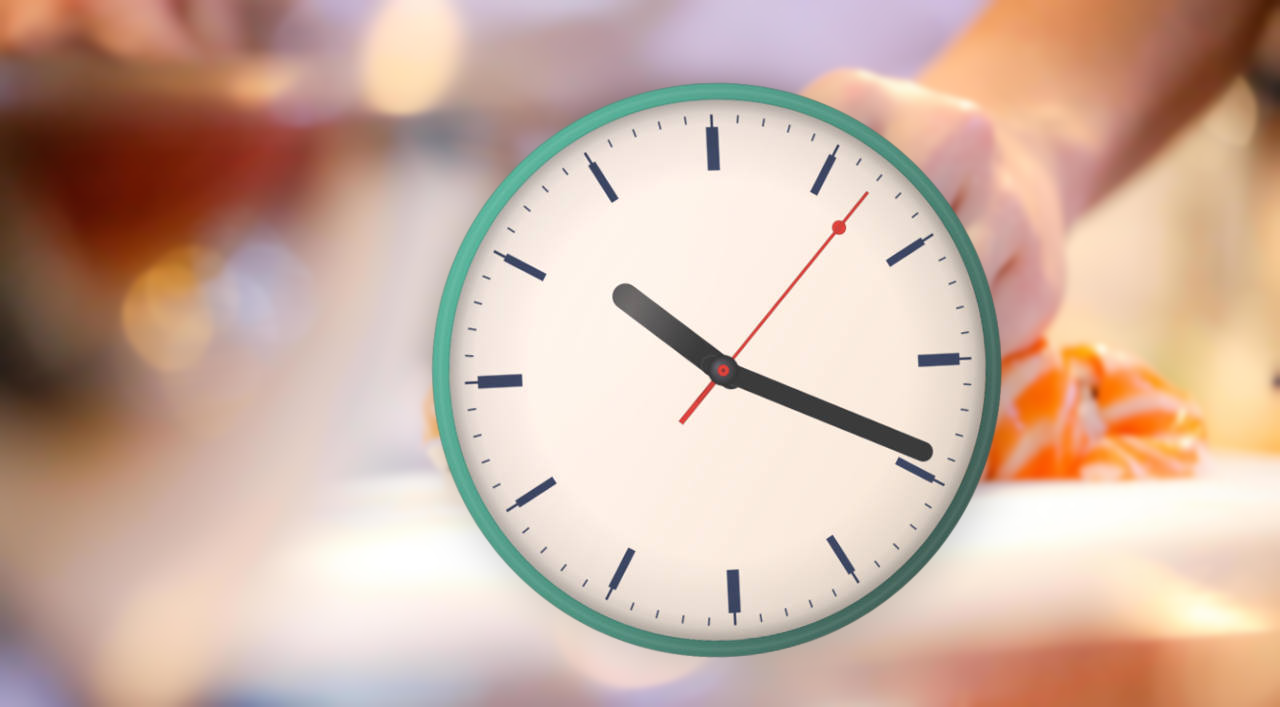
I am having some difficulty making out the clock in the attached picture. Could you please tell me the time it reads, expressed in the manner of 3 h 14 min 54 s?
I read 10 h 19 min 07 s
